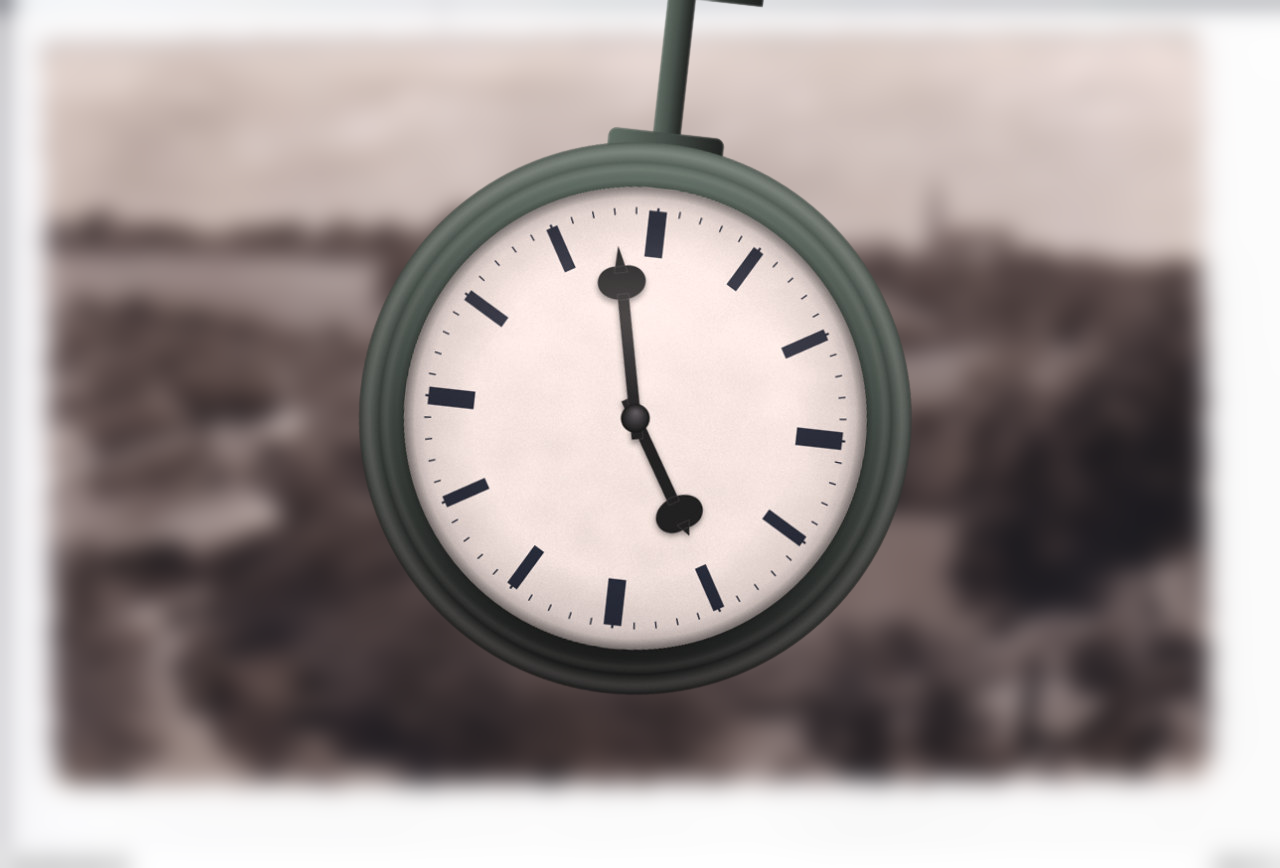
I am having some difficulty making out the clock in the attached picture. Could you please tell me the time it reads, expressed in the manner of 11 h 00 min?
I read 4 h 58 min
